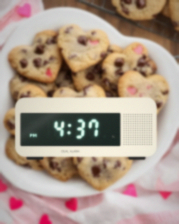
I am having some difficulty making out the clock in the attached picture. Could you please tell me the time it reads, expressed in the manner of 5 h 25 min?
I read 4 h 37 min
